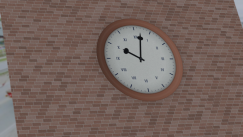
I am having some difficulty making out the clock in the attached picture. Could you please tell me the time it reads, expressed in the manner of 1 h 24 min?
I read 10 h 02 min
